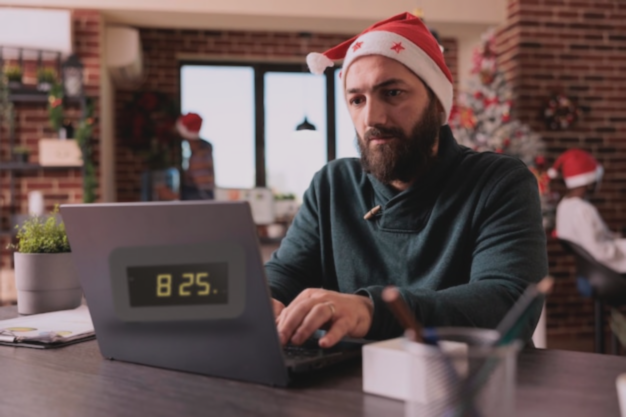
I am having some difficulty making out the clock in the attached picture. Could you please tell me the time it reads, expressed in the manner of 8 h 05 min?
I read 8 h 25 min
